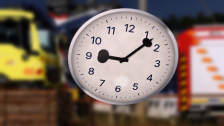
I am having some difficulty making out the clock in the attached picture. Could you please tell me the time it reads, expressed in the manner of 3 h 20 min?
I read 9 h 07 min
